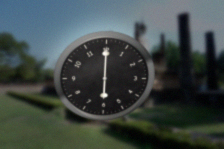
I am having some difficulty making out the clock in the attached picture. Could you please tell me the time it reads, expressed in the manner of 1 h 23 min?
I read 6 h 00 min
